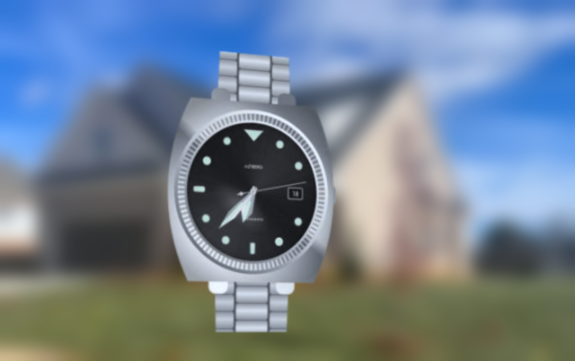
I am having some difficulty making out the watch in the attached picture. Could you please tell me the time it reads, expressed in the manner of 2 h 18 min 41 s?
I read 6 h 37 min 13 s
